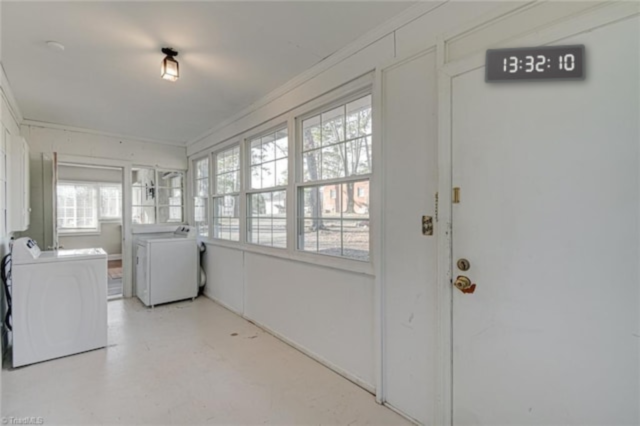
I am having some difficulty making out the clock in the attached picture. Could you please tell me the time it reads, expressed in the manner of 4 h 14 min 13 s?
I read 13 h 32 min 10 s
